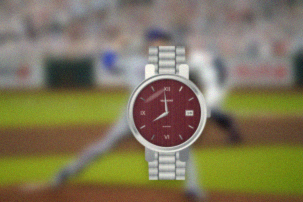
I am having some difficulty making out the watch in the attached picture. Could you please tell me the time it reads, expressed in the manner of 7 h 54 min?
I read 7 h 59 min
